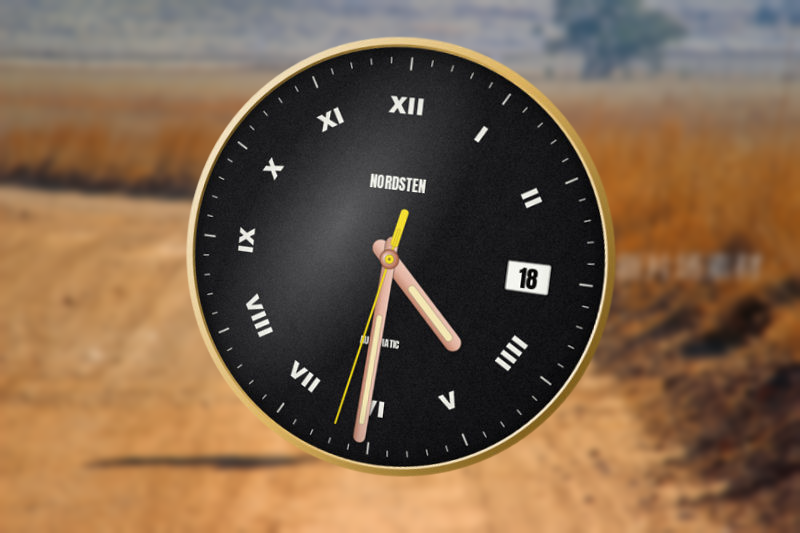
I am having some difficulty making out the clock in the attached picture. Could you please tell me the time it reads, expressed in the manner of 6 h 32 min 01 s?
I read 4 h 30 min 32 s
